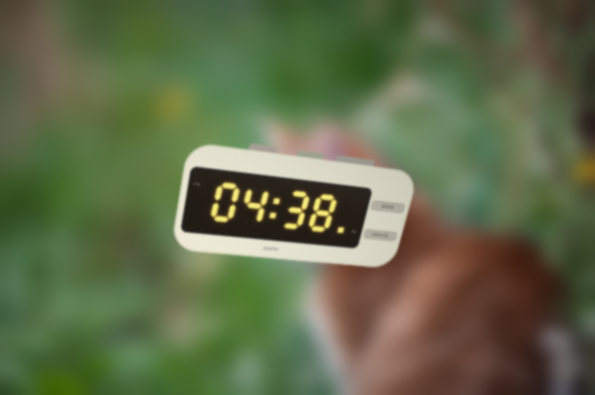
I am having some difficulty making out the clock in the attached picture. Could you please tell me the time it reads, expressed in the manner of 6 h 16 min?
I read 4 h 38 min
